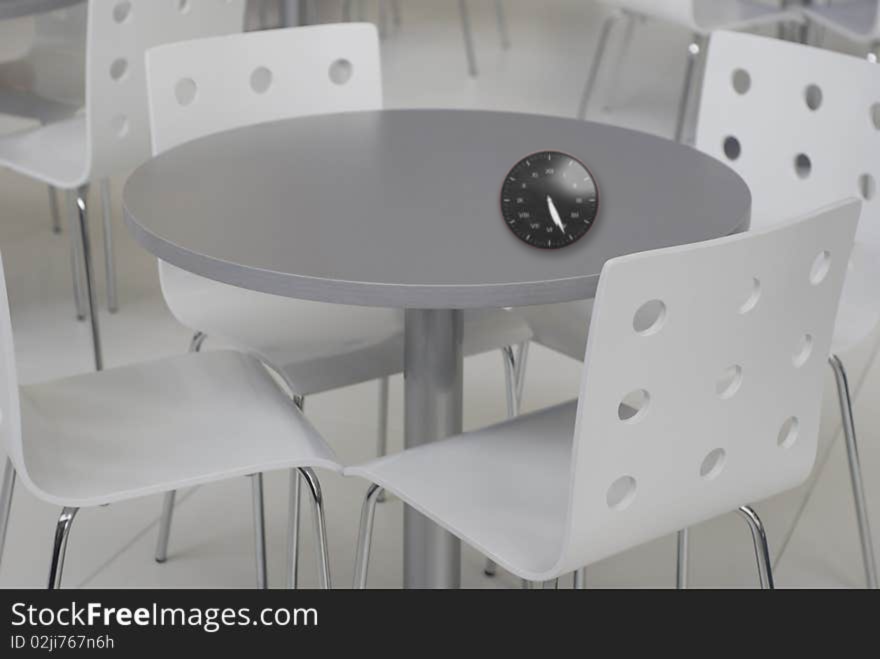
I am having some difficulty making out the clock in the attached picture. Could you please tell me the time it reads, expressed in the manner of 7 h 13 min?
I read 5 h 26 min
